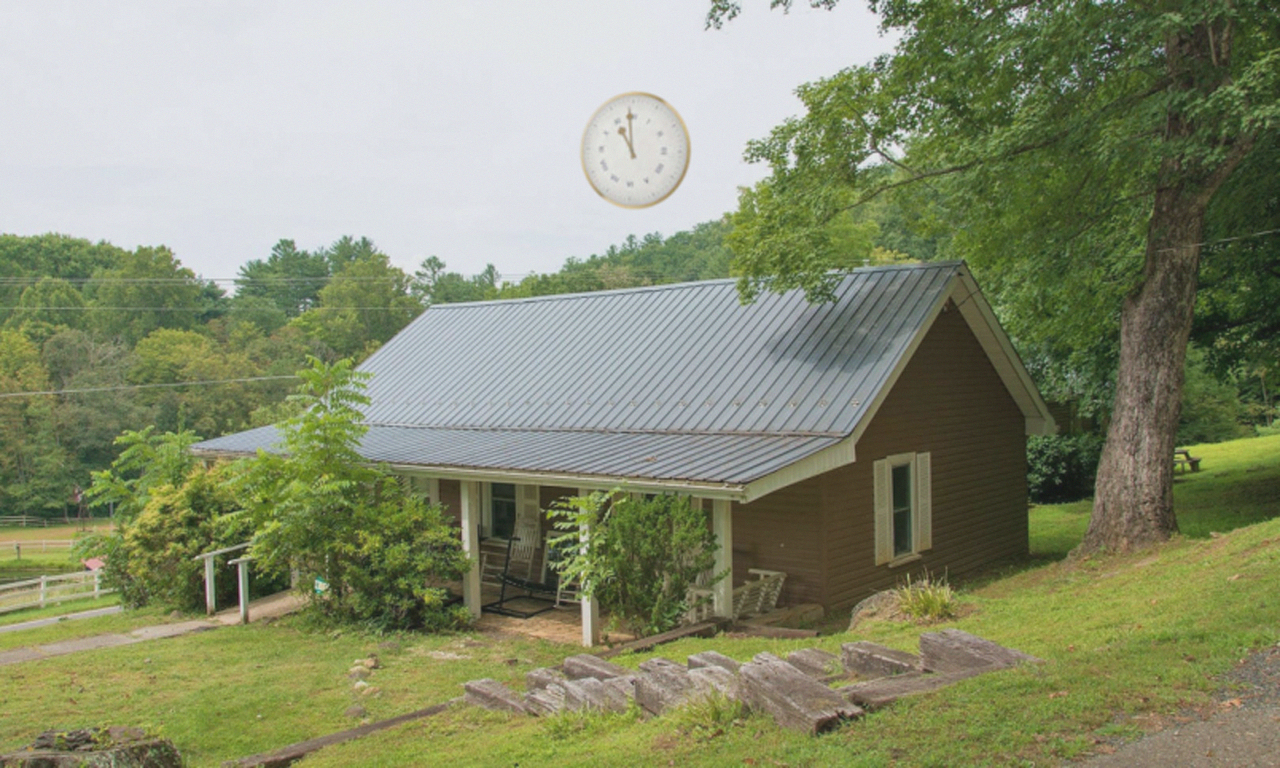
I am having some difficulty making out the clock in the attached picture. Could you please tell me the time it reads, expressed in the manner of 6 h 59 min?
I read 10 h 59 min
